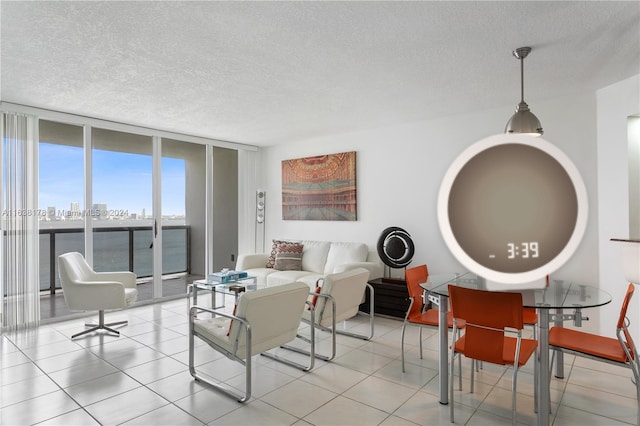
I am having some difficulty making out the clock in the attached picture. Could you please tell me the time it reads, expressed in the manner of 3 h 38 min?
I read 3 h 39 min
